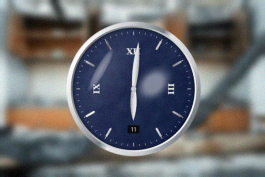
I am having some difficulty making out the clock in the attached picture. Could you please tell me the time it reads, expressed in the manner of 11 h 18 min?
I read 6 h 01 min
